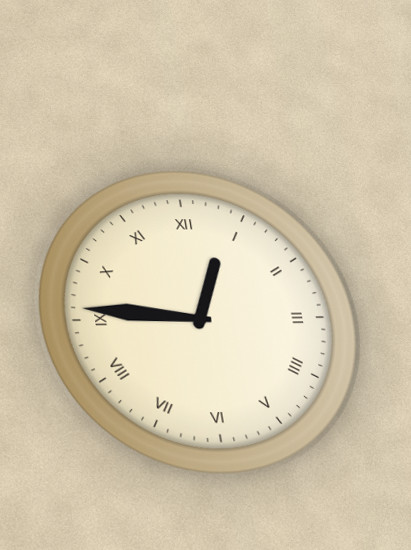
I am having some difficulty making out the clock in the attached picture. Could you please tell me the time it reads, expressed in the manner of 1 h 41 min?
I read 12 h 46 min
